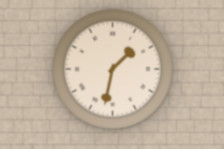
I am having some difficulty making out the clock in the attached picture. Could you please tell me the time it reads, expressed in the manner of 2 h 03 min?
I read 1 h 32 min
